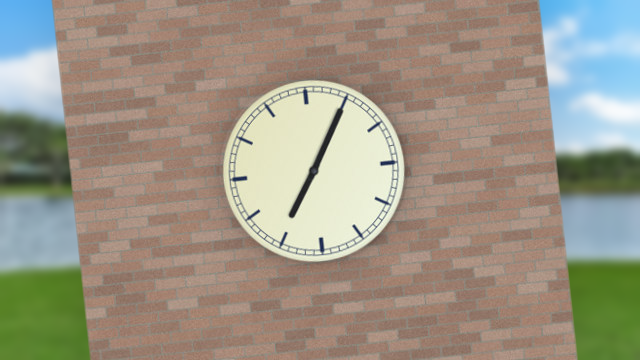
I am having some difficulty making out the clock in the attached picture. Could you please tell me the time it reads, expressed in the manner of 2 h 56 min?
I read 7 h 05 min
